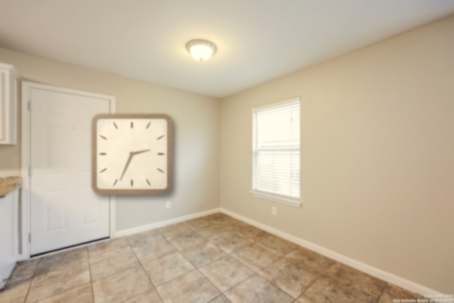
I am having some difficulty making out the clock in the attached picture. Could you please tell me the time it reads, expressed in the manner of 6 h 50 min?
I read 2 h 34 min
